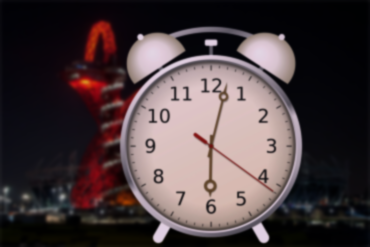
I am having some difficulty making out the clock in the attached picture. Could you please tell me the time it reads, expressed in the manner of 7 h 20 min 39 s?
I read 6 h 02 min 21 s
